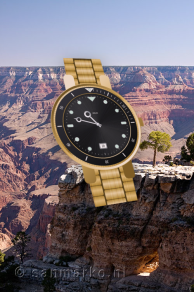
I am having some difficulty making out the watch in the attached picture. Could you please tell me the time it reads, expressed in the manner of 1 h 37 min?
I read 10 h 48 min
